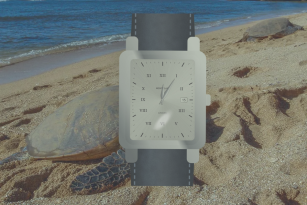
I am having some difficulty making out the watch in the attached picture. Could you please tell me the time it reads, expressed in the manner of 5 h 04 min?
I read 12 h 05 min
